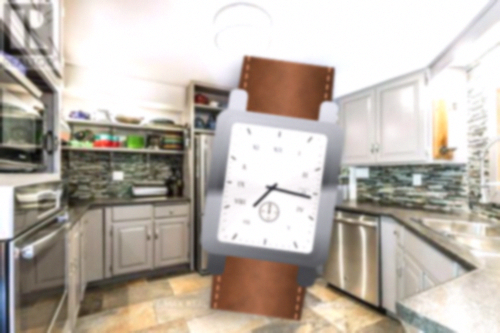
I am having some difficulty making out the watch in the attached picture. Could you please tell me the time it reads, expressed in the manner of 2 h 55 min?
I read 7 h 16 min
